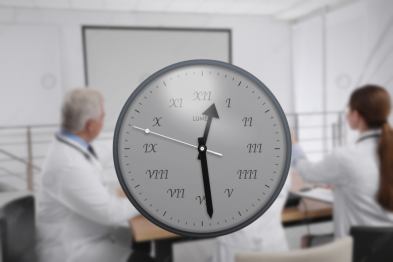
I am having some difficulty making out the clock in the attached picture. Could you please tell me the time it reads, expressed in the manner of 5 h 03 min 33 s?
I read 12 h 28 min 48 s
